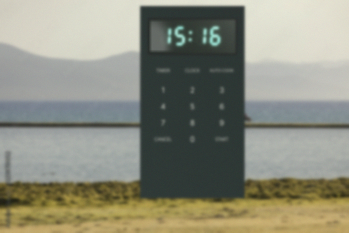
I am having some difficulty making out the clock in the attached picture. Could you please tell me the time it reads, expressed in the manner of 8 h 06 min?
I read 15 h 16 min
